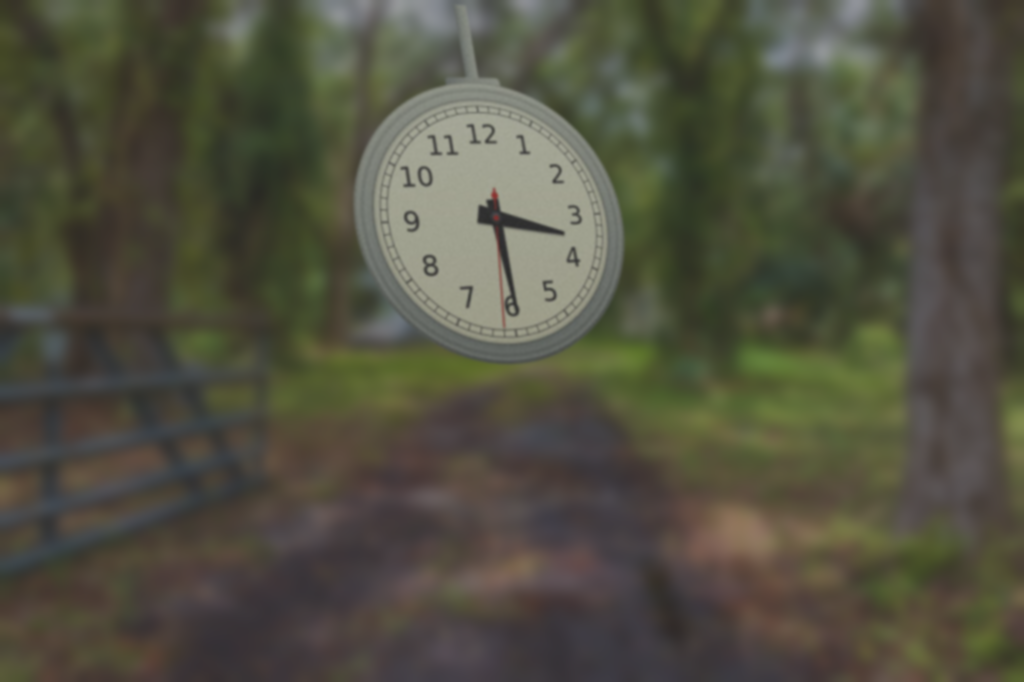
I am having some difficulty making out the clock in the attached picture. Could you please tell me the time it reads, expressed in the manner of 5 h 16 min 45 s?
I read 3 h 29 min 31 s
